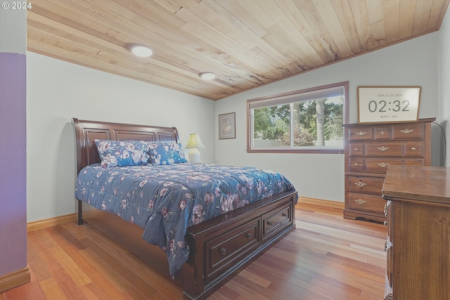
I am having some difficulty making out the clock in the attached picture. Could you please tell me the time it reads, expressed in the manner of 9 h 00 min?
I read 2 h 32 min
